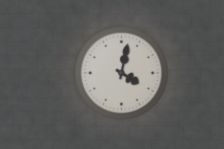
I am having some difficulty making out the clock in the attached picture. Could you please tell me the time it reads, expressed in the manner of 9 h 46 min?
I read 4 h 02 min
